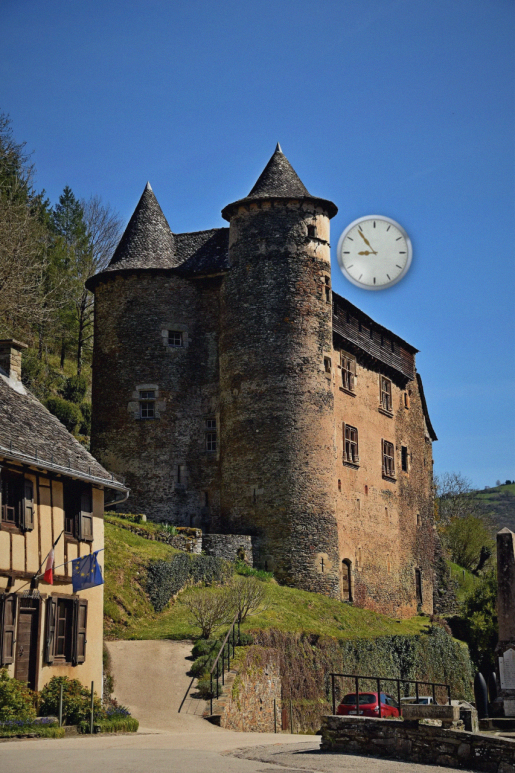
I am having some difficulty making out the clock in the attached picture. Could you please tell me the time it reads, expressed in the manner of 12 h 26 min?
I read 8 h 54 min
